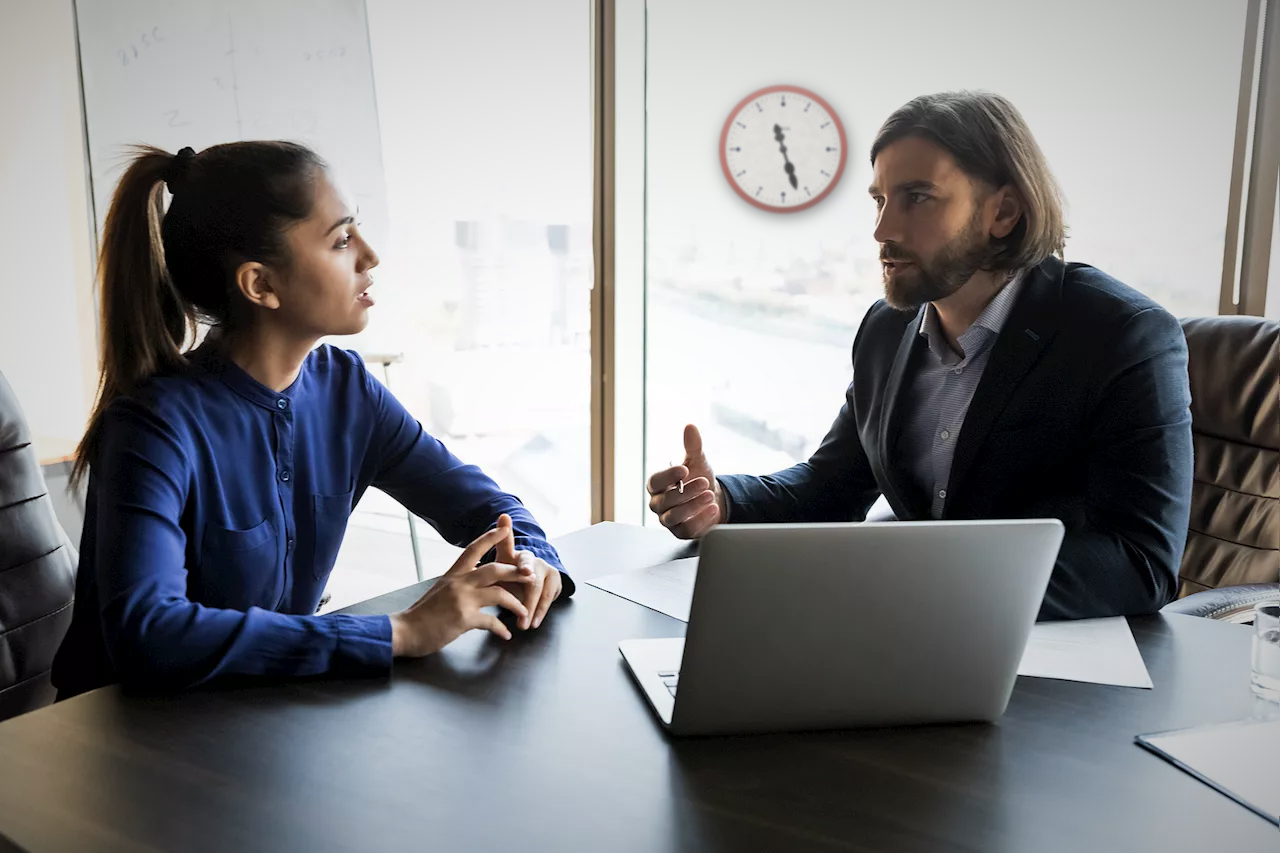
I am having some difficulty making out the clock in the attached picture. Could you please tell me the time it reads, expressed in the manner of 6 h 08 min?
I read 11 h 27 min
